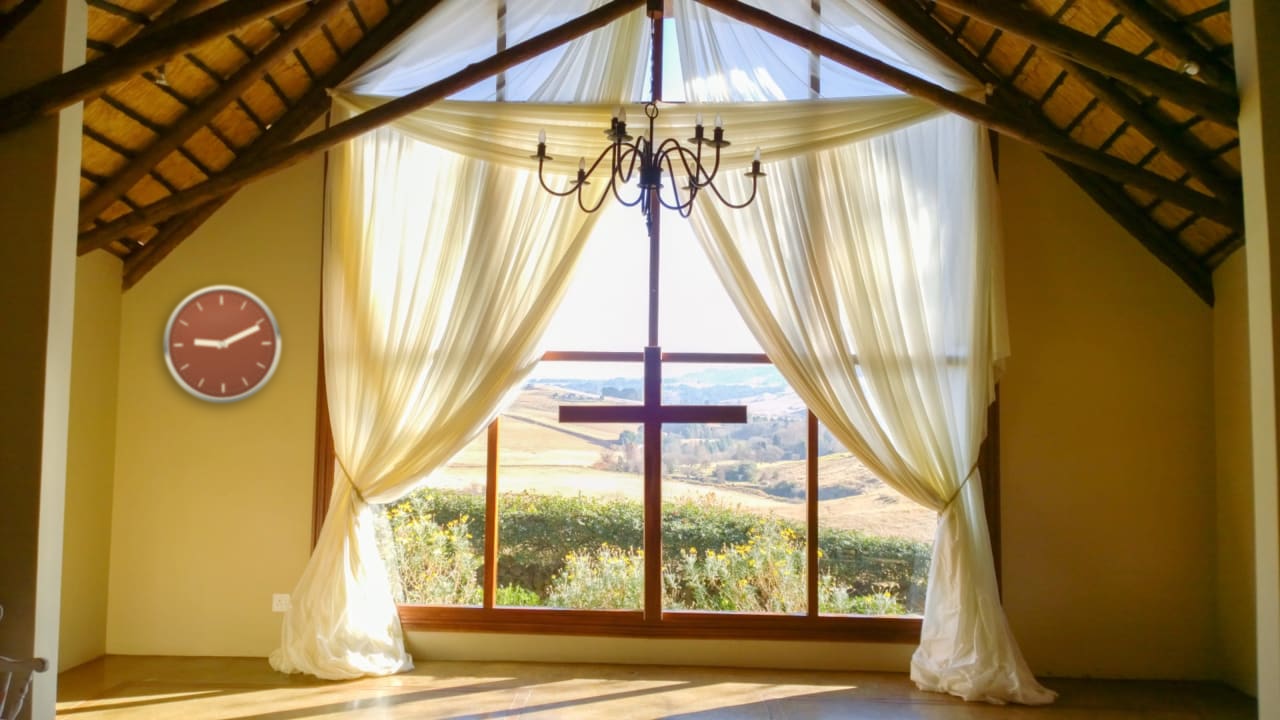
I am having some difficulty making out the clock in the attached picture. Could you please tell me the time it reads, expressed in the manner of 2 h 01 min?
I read 9 h 11 min
